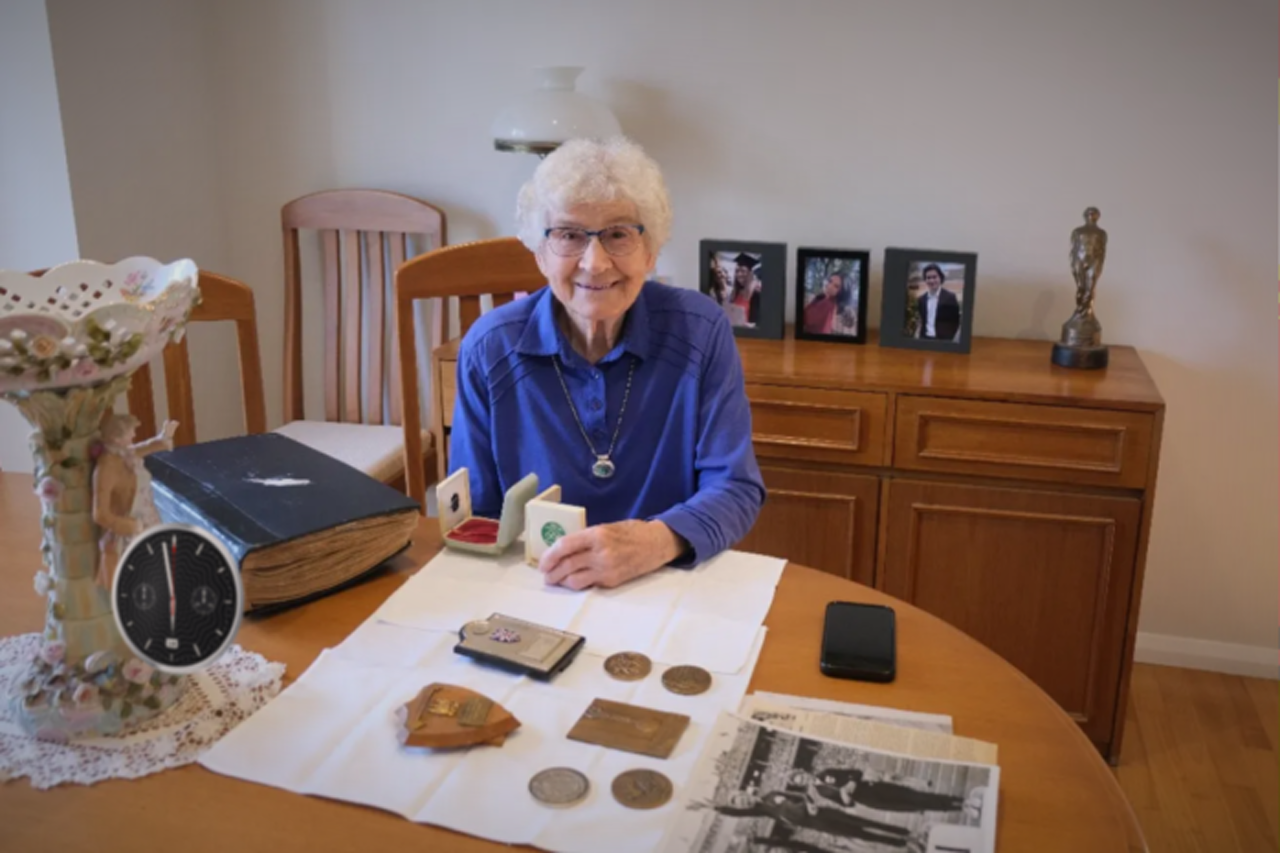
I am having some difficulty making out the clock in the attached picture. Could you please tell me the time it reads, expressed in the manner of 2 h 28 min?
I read 5 h 58 min
